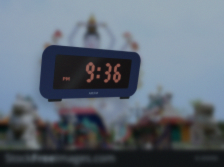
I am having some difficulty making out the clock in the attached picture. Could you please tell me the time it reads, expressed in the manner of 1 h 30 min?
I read 9 h 36 min
